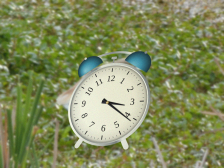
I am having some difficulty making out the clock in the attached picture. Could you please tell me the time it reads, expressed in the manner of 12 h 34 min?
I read 3 h 21 min
